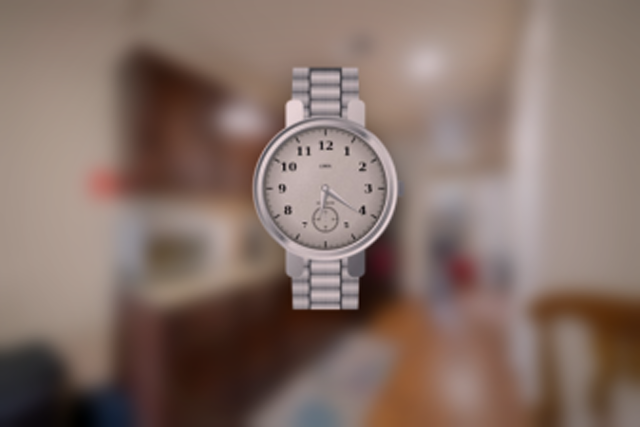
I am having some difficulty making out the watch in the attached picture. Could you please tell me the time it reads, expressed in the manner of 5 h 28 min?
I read 6 h 21 min
